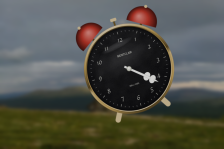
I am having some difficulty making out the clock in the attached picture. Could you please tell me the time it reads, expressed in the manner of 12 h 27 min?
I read 4 h 22 min
